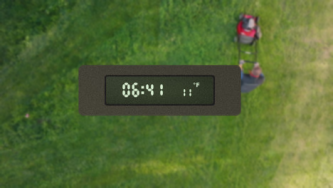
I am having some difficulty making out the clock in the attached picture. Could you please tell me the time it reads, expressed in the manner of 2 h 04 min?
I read 6 h 41 min
